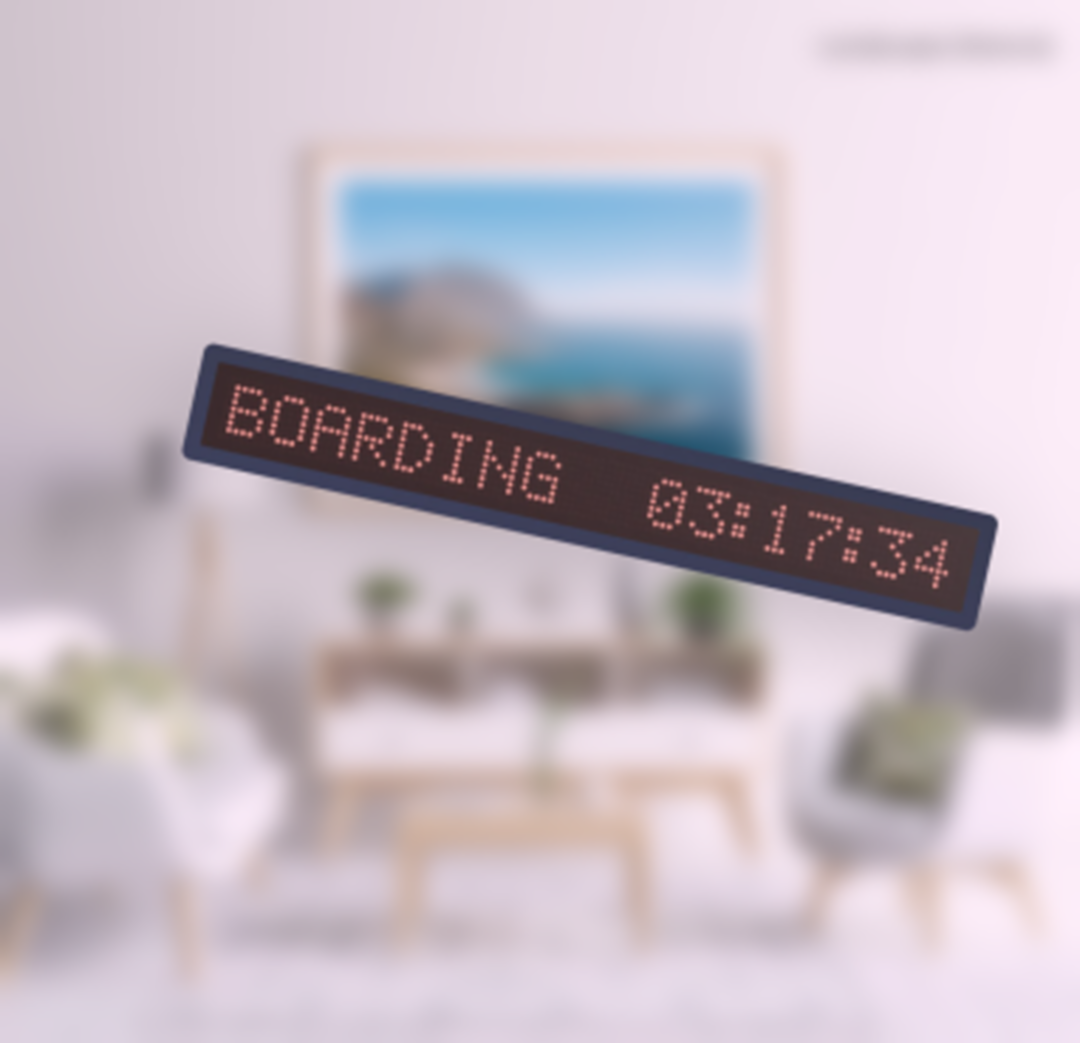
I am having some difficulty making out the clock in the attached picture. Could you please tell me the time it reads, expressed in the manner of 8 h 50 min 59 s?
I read 3 h 17 min 34 s
